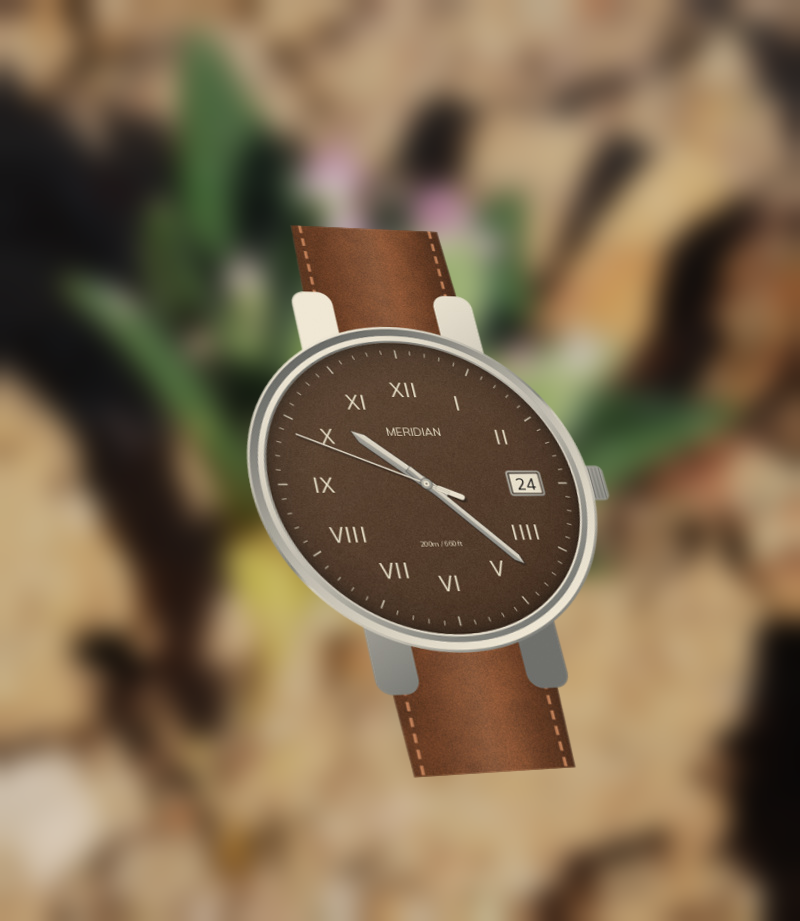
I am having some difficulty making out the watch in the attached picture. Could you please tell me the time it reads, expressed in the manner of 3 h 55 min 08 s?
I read 10 h 22 min 49 s
